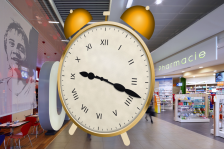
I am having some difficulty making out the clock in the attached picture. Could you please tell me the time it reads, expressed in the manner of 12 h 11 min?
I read 9 h 18 min
